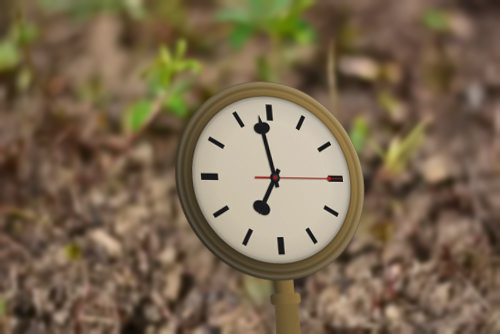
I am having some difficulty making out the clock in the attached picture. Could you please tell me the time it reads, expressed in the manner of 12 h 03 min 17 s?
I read 6 h 58 min 15 s
